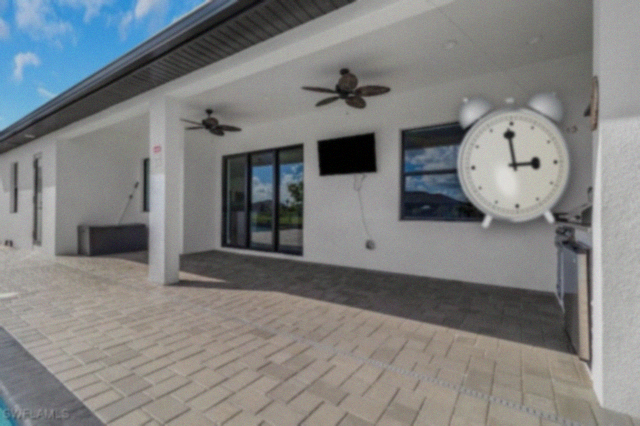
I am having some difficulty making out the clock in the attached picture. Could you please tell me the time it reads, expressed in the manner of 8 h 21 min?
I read 2 h 59 min
